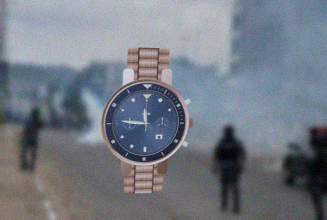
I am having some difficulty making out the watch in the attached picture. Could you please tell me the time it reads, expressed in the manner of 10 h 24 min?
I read 11 h 46 min
